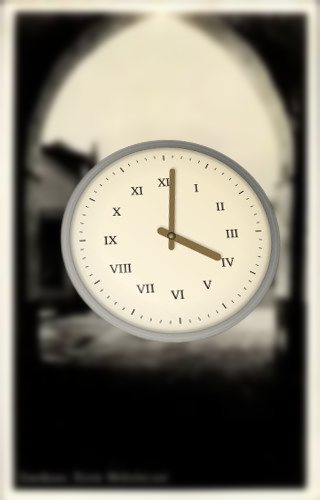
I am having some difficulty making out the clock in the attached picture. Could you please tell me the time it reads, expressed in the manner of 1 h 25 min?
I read 4 h 01 min
